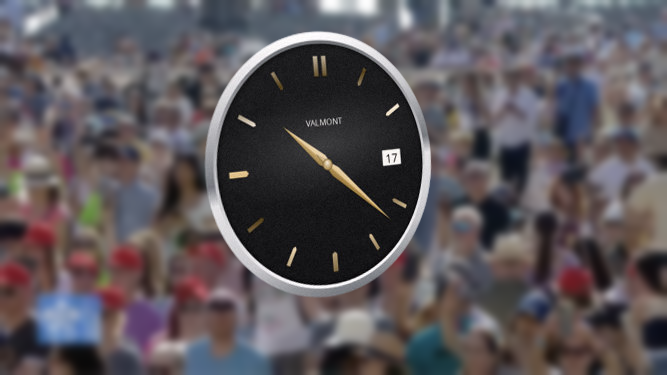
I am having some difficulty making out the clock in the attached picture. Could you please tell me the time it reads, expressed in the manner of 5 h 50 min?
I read 10 h 22 min
